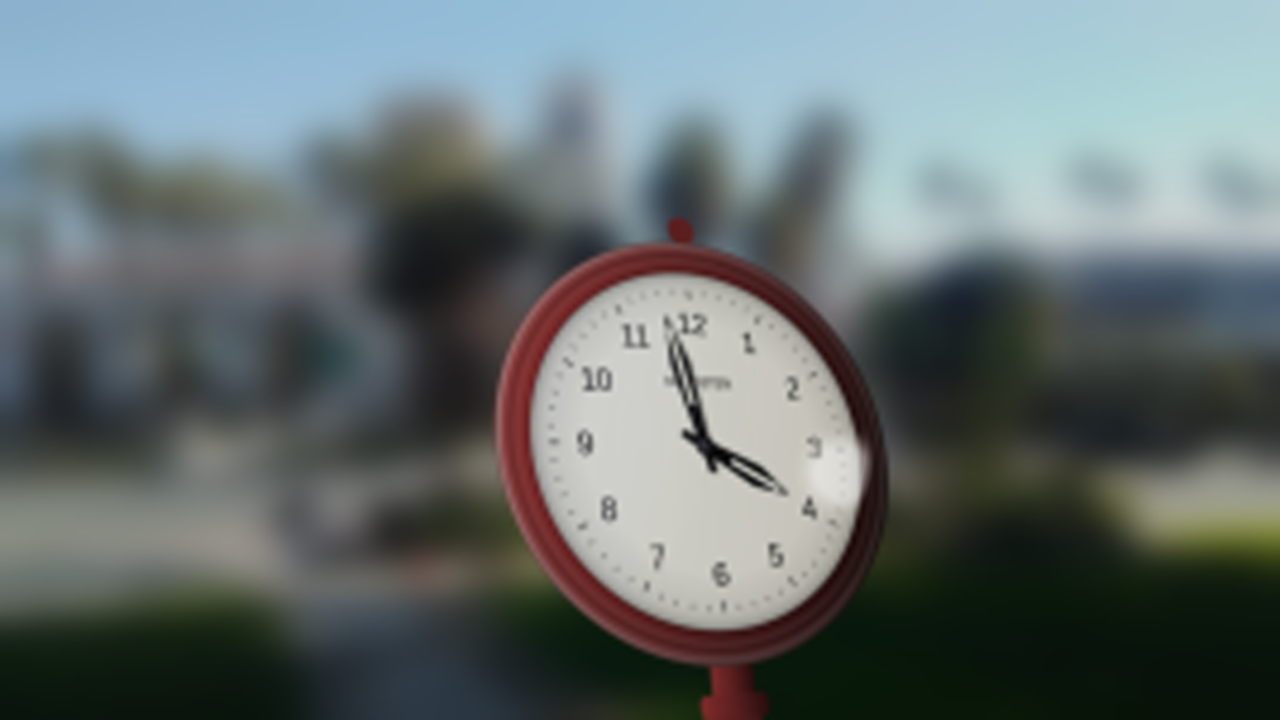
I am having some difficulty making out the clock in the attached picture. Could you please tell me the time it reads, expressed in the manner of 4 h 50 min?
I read 3 h 58 min
